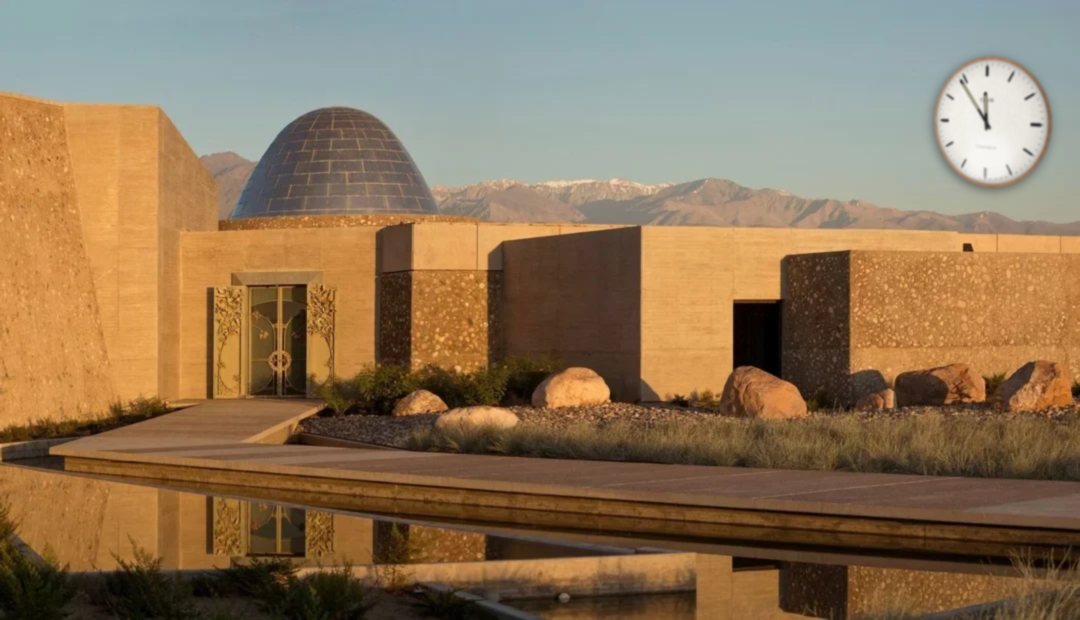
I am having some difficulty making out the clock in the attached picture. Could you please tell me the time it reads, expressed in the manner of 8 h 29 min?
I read 11 h 54 min
